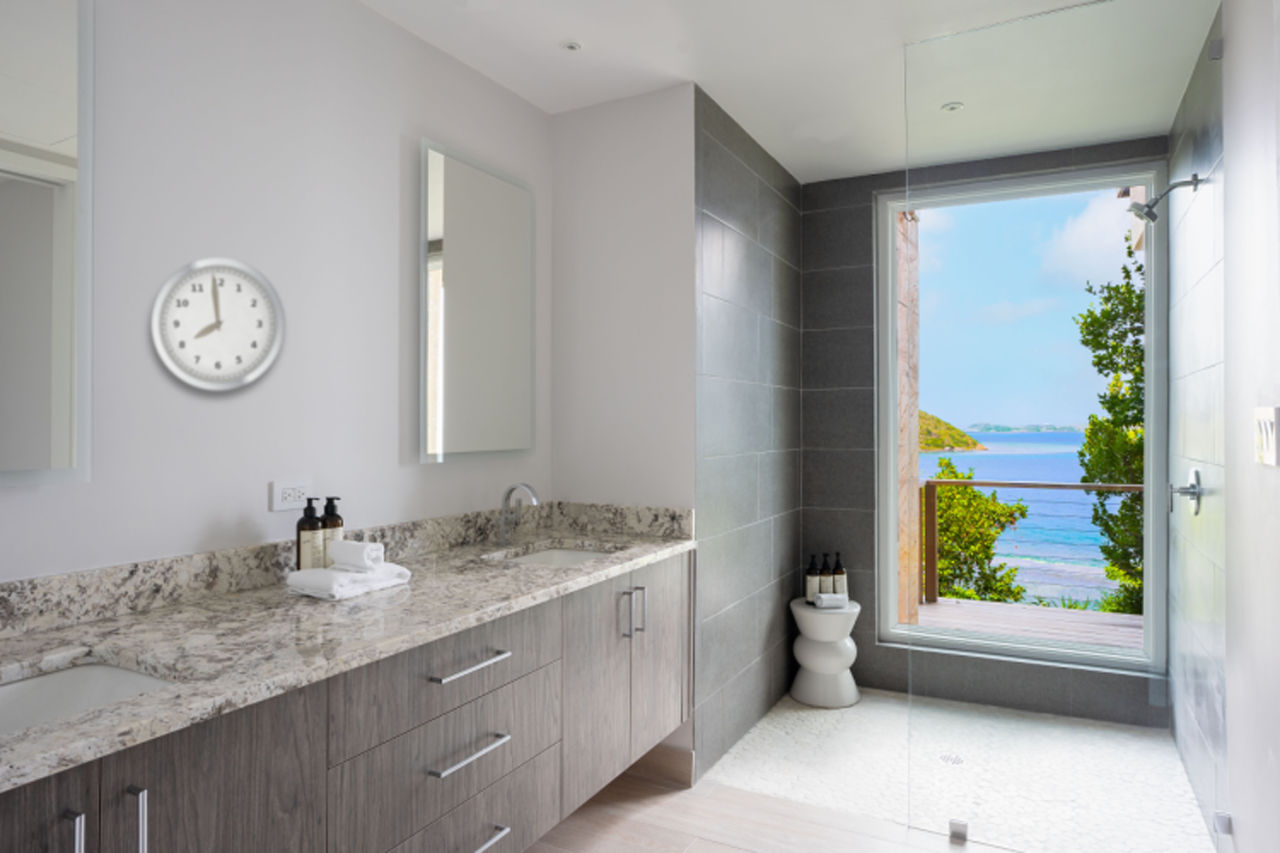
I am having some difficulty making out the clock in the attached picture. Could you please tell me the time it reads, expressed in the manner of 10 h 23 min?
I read 7 h 59 min
